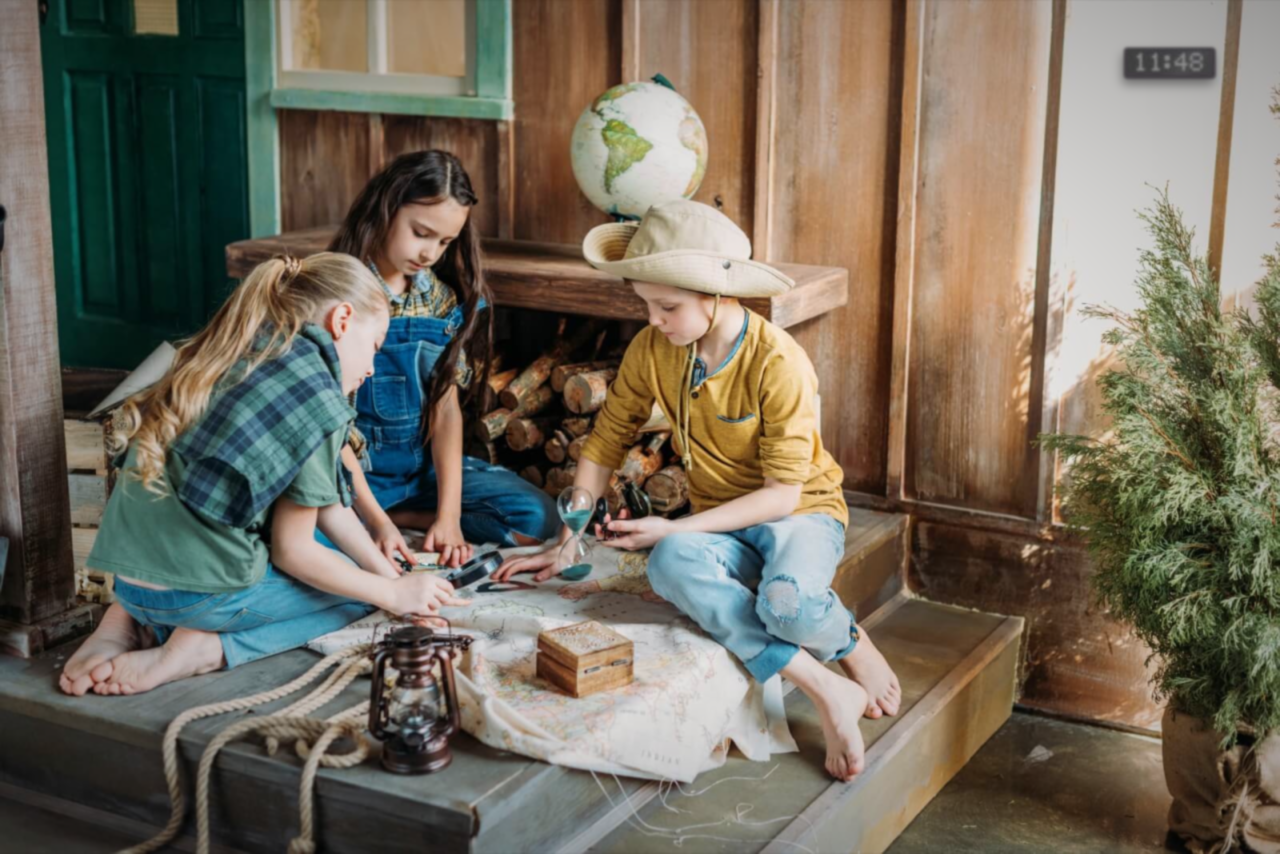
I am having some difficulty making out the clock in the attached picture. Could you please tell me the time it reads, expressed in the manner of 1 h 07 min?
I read 11 h 48 min
